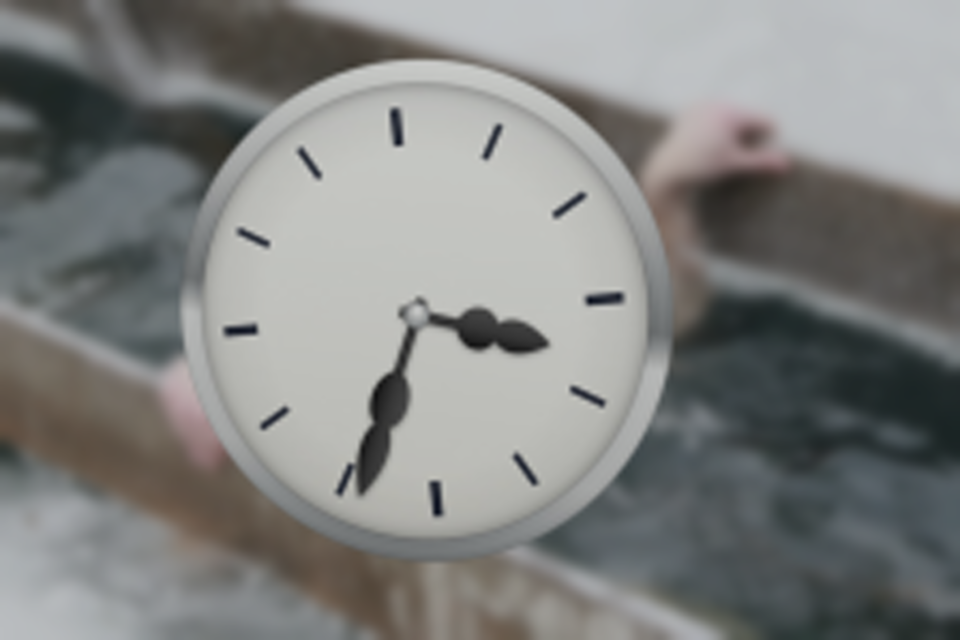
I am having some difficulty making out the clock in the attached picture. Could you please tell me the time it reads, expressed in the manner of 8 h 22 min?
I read 3 h 34 min
